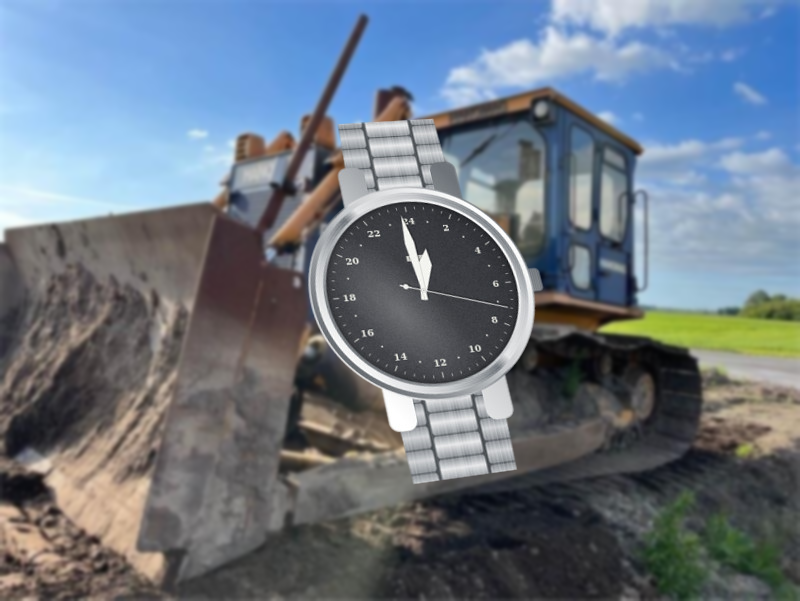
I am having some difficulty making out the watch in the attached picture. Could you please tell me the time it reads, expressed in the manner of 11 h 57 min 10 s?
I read 0 h 59 min 18 s
